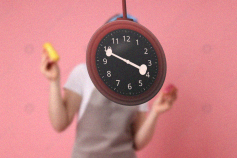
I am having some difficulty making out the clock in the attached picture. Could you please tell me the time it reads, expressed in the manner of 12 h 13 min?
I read 3 h 49 min
